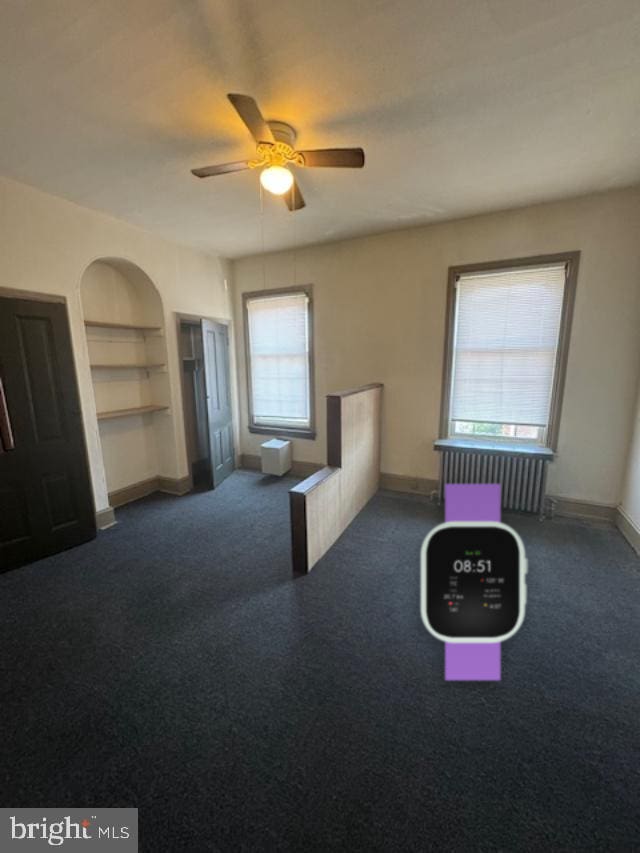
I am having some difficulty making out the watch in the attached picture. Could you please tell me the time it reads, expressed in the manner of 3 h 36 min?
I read 8 h 51 min
